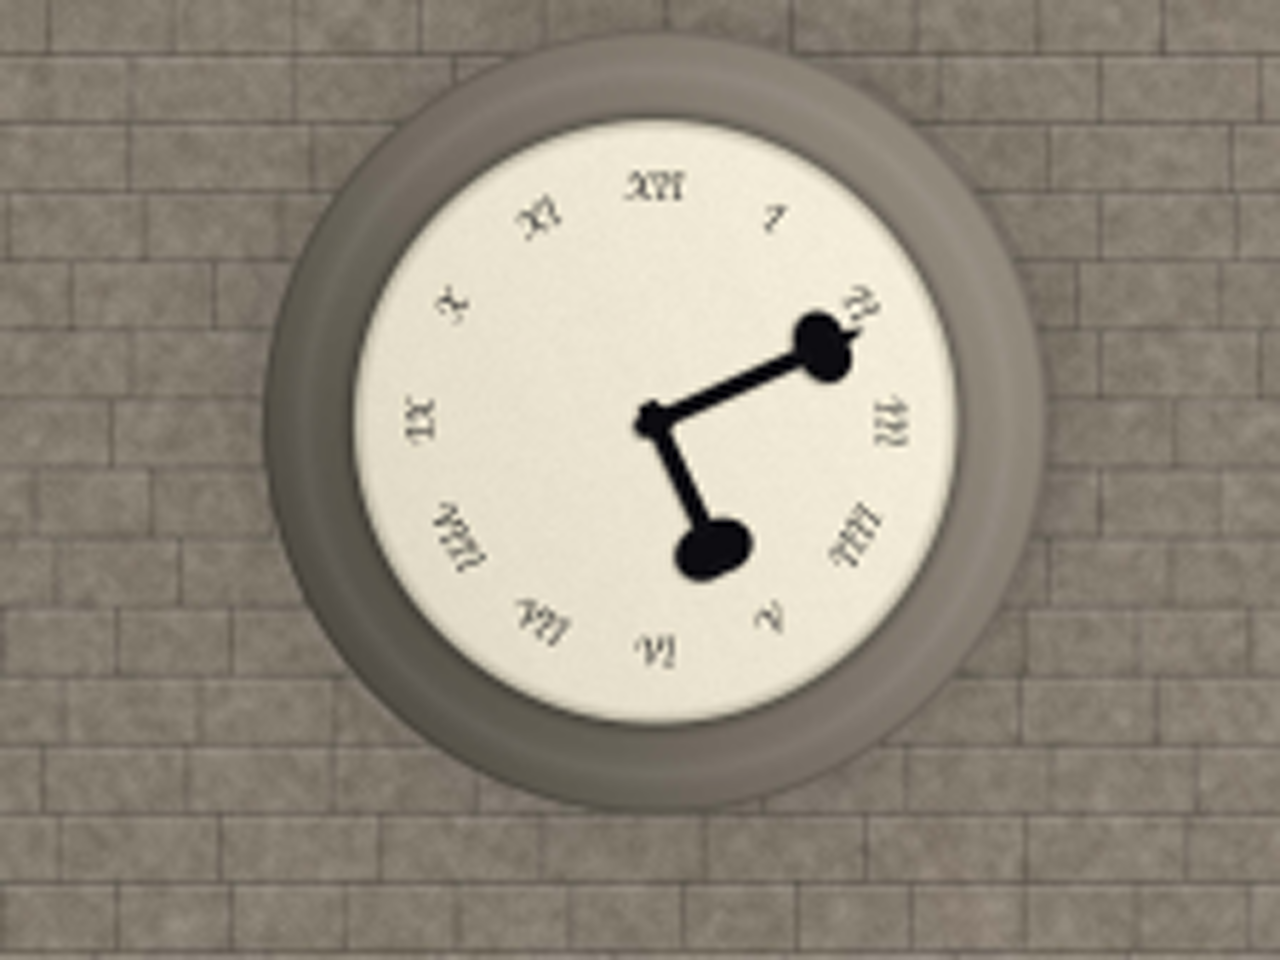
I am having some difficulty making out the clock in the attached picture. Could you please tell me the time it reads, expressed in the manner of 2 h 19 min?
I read 5 h 11 min
